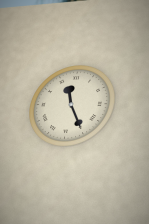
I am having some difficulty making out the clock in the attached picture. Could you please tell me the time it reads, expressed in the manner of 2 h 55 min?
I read 11 h 25 min
